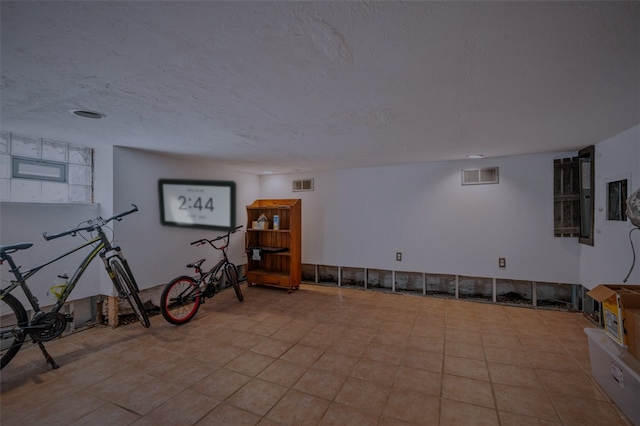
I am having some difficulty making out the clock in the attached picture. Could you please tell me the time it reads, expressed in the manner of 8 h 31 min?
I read 2 h 44 min
